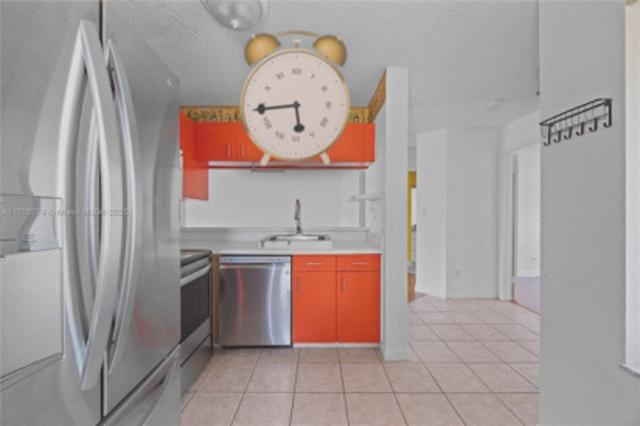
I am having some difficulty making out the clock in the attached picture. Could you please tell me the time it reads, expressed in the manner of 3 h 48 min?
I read 5 h 44 min
